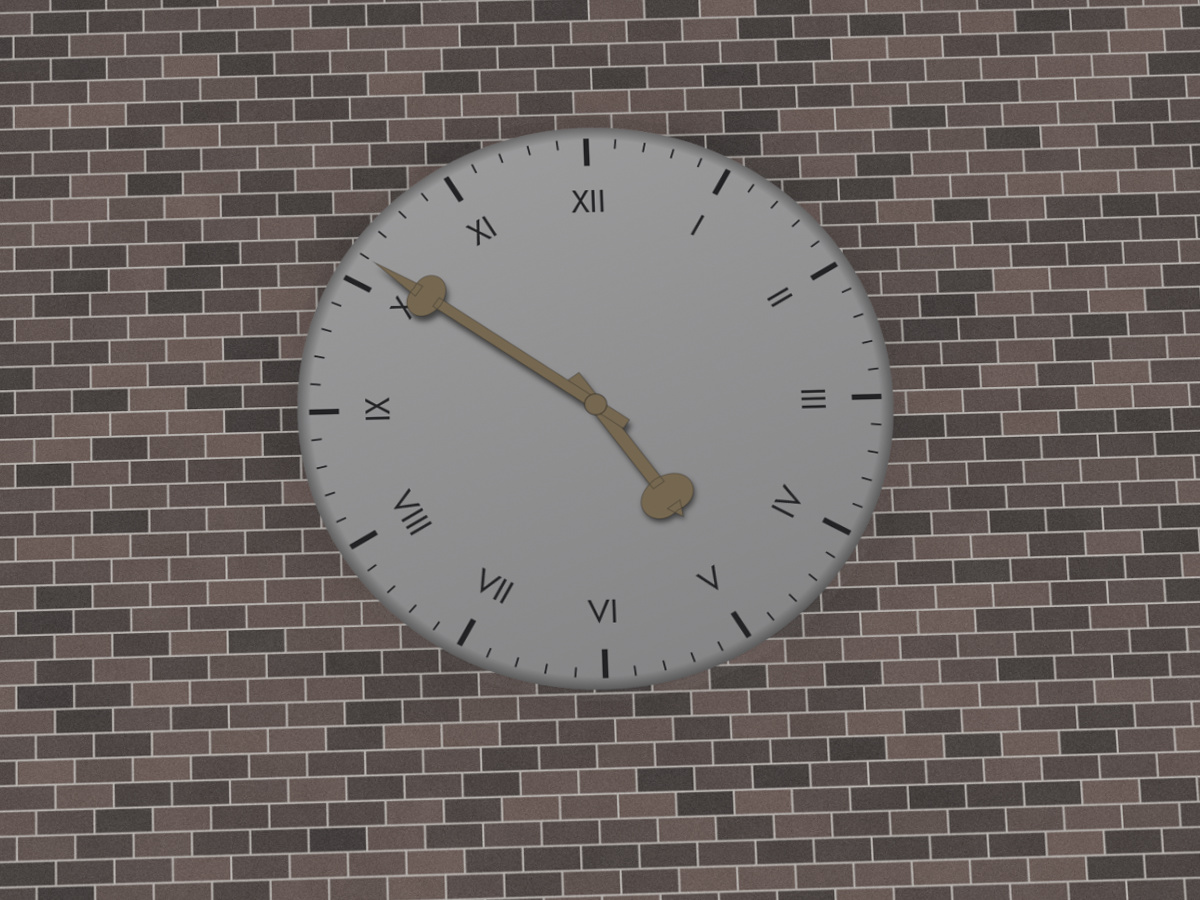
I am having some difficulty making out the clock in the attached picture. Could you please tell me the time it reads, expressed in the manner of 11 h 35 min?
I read 4 h 51 min
